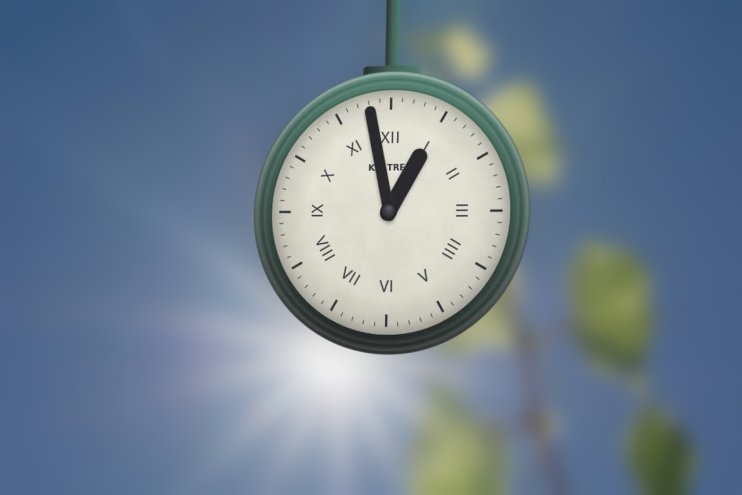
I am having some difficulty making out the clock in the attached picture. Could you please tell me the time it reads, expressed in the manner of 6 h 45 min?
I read 12 h 58 min
